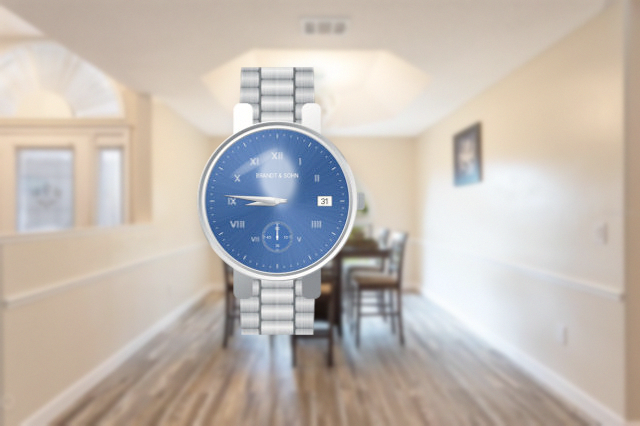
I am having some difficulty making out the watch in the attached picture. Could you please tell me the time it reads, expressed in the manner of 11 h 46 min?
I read 8 h 46 min
